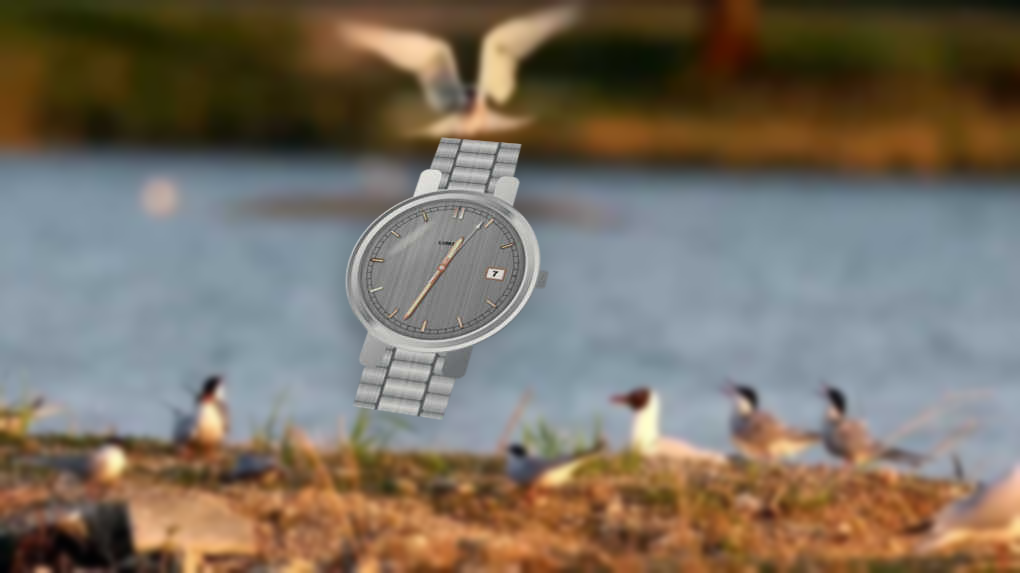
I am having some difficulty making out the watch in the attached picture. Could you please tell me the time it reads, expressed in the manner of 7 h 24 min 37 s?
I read 12 h 33 min 04 s
